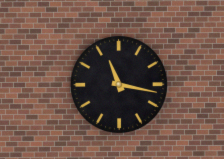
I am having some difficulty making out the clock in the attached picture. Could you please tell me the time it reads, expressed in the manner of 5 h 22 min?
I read 11 h 17 min
